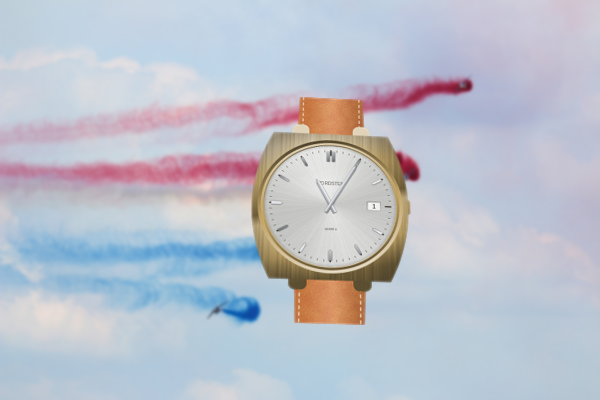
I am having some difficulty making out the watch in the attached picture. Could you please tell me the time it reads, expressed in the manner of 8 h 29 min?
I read 11 h 05 min
